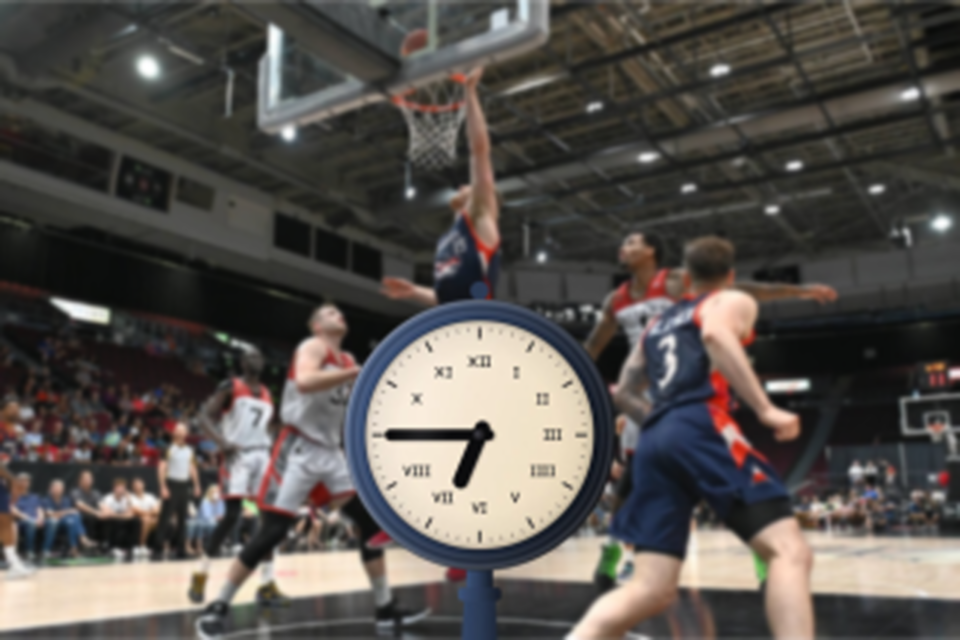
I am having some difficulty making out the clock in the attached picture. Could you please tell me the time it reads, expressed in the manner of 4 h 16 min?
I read 6 h 45 min
